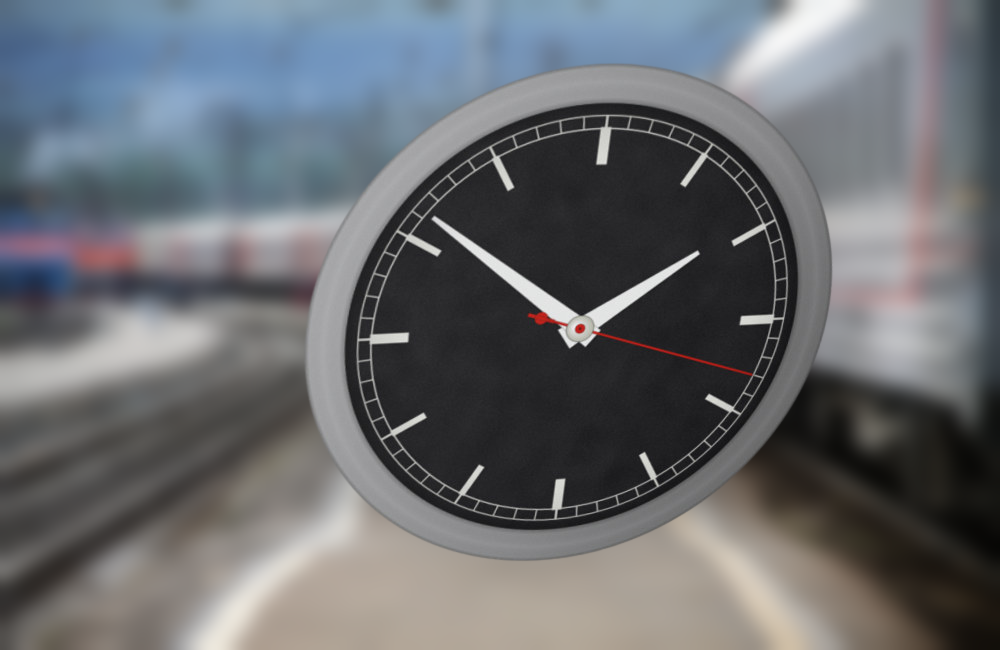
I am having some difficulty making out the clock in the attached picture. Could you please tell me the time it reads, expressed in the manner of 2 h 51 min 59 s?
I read 1 h 51 min 18 s
